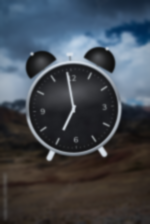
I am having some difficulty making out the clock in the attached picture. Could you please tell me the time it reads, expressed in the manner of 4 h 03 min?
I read 6 h 59 min
